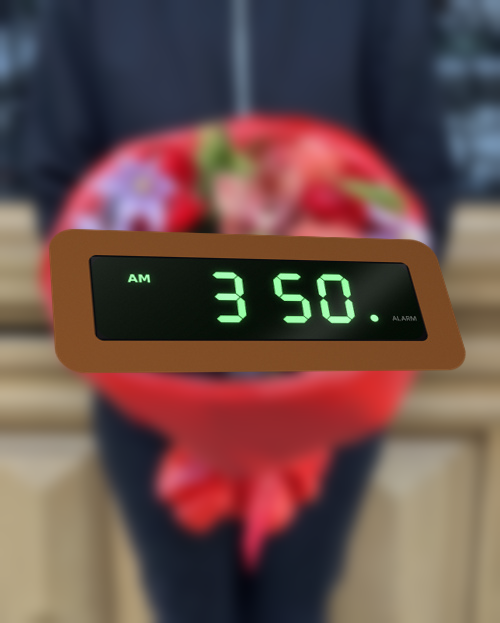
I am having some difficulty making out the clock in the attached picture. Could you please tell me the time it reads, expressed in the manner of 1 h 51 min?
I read 3 h 50 min
